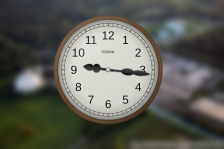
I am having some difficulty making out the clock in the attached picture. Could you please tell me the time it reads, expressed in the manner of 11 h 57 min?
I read 9 h 16 min
